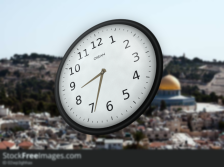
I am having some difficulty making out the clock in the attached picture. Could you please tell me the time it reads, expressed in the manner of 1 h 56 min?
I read 8 h 34 min
